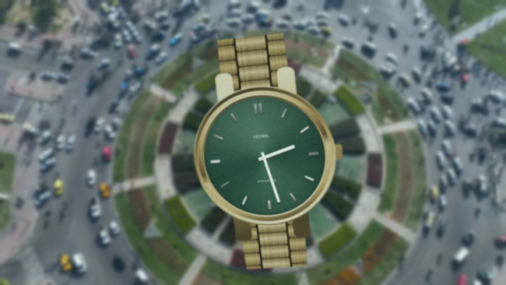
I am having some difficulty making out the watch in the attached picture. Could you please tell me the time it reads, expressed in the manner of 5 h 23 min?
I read 2 h 28 min
